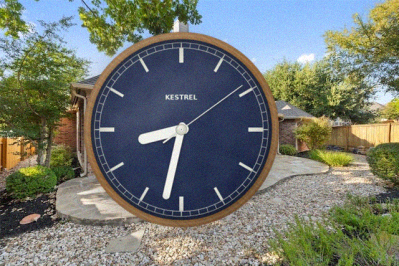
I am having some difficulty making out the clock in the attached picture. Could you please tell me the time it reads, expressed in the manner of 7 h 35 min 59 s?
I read 8 h 32 min 09 s
